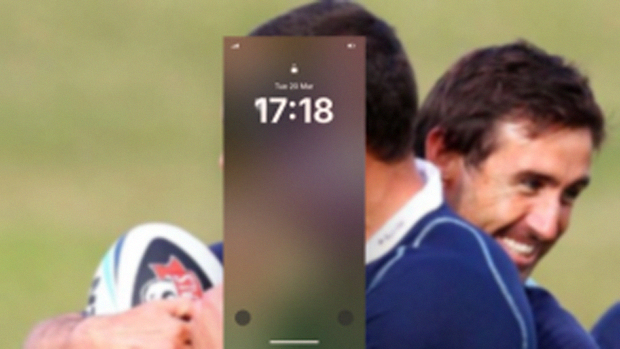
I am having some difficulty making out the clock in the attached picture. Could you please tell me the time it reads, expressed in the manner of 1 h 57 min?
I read 17 h 18 min
